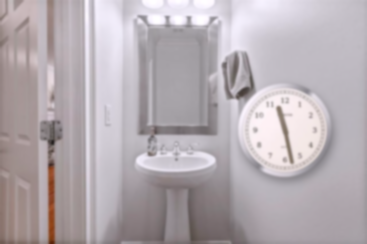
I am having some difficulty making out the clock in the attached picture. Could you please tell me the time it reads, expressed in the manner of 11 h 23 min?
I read 11 h 28 min
